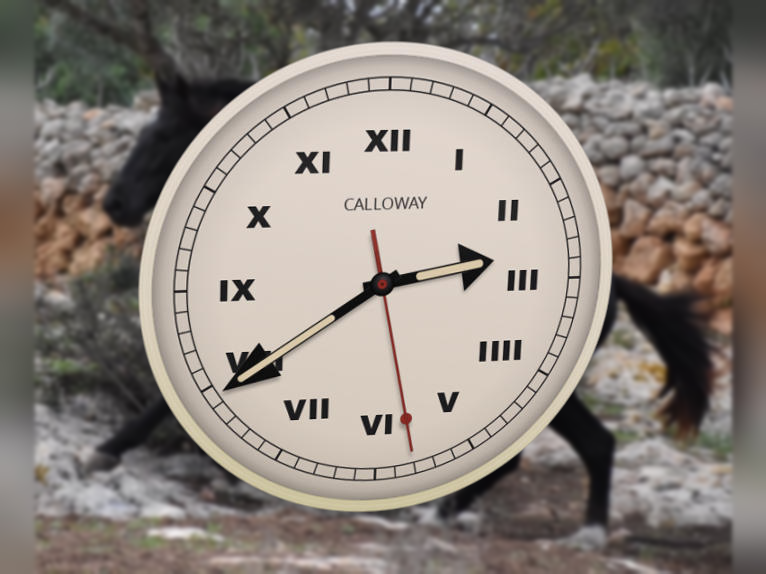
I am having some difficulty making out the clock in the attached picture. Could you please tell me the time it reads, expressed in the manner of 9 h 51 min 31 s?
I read 2 h 39 min 28 s
